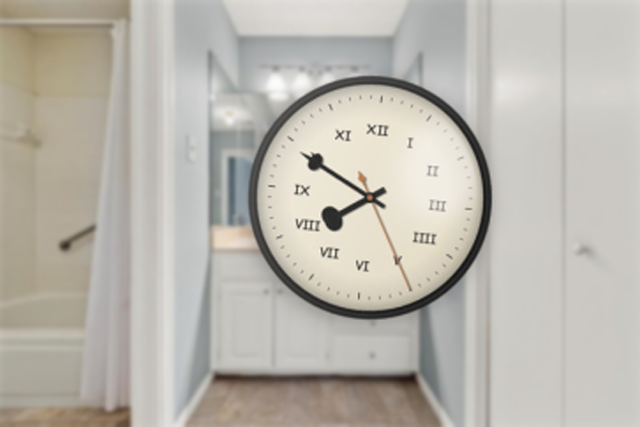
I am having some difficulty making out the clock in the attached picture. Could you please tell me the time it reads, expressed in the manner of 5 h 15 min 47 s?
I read 7 h 49 min 25 s
